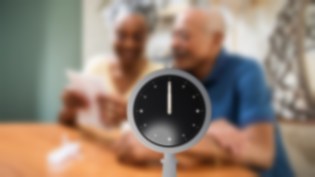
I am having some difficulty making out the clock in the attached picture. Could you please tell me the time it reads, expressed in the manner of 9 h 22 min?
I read 12 h 00 min
